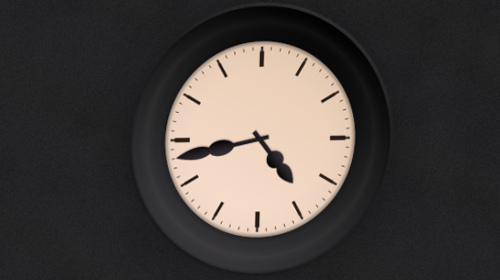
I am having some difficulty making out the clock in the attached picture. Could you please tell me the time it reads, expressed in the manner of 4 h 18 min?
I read 4 h 43 min
